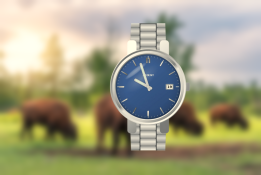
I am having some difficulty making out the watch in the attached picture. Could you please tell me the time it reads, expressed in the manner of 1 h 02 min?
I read 9 h 57 min
